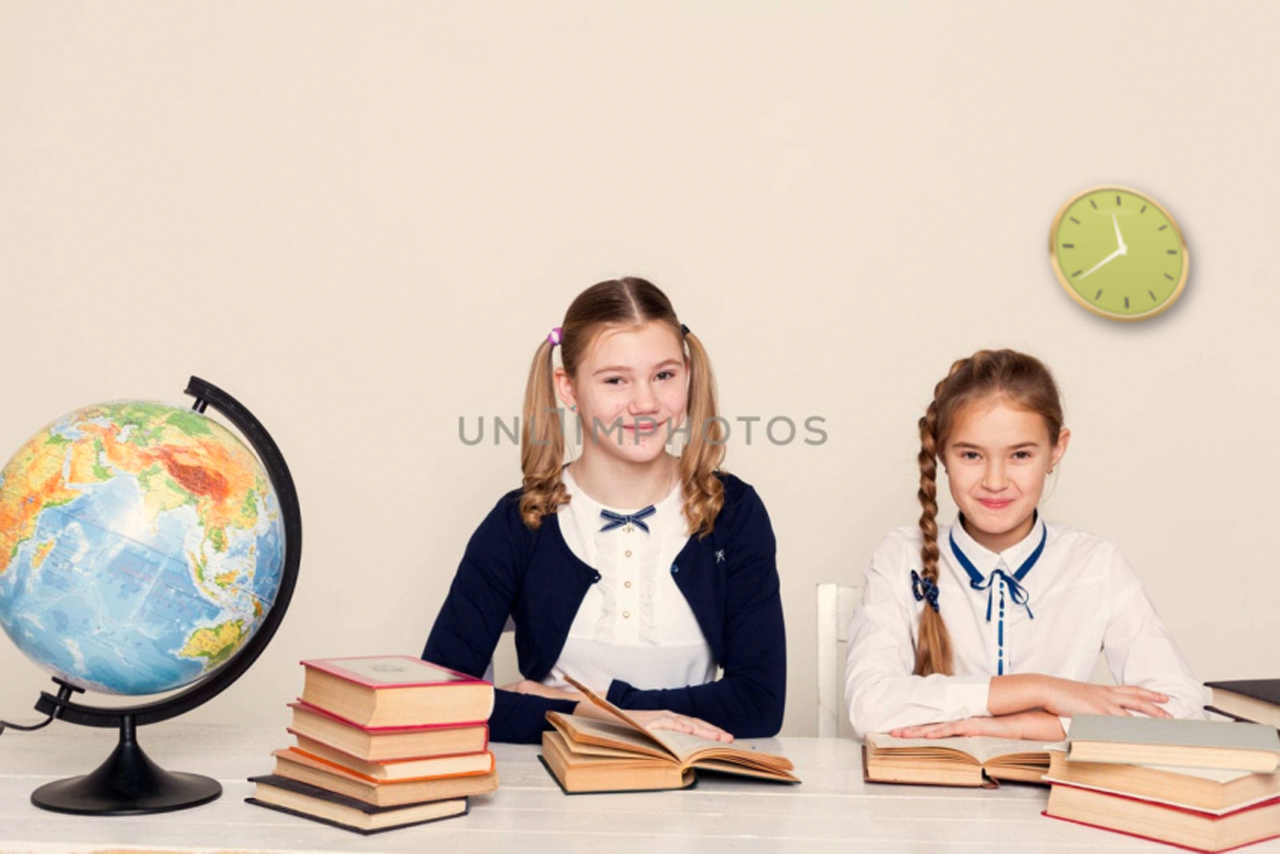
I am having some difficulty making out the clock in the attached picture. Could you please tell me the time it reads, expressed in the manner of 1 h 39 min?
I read 11 h 39 min
